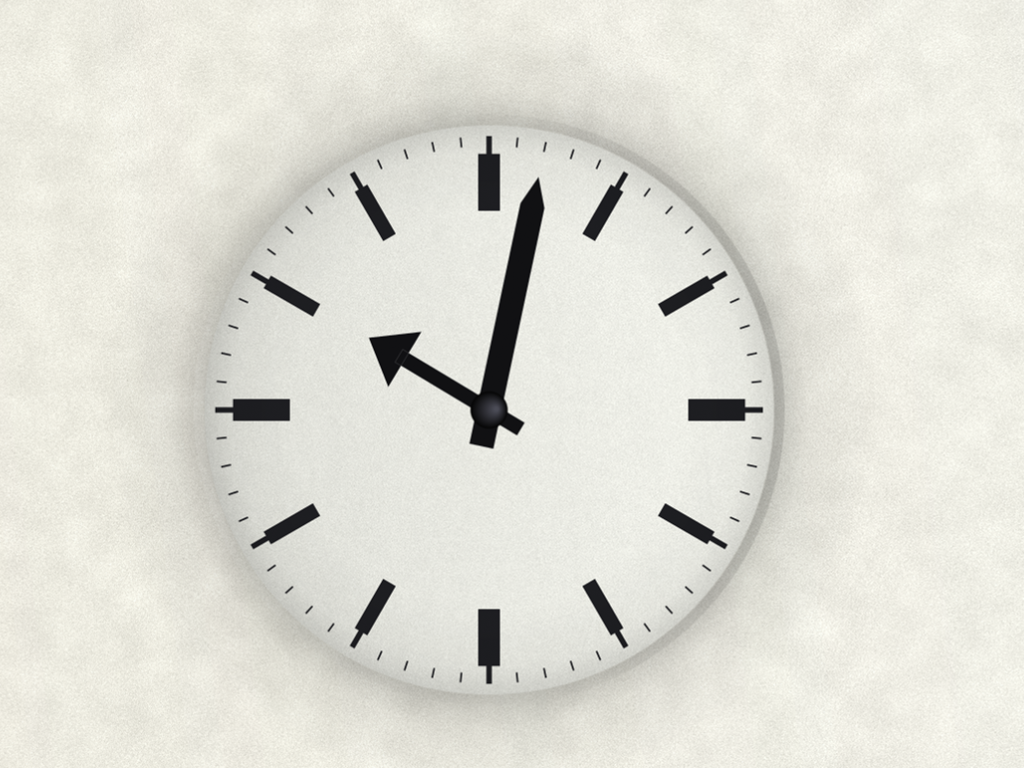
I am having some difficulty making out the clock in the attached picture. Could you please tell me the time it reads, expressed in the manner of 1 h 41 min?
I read 10 h 02 min
